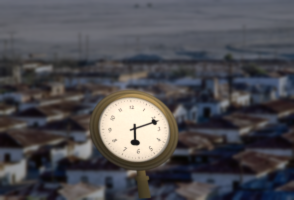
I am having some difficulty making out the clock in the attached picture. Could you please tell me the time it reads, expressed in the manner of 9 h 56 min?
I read 6 h 12 min
